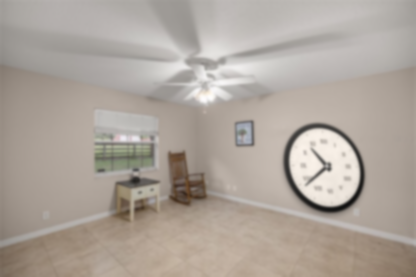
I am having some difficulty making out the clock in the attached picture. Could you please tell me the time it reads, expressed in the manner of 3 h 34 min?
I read 10 h 39 min
